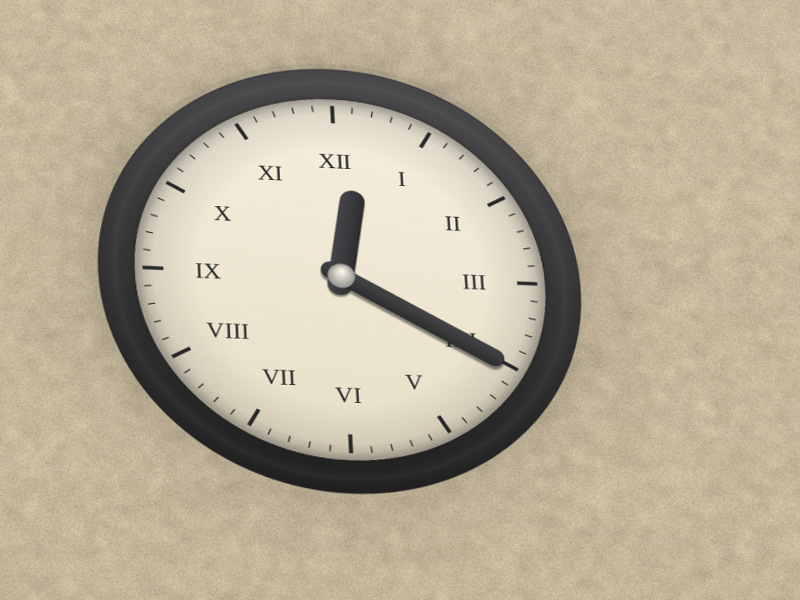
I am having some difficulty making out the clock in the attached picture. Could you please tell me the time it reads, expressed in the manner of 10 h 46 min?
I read 12 h 20 min
